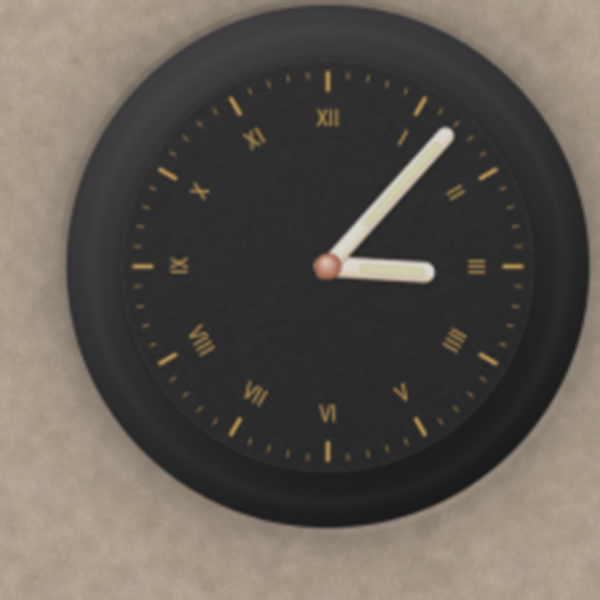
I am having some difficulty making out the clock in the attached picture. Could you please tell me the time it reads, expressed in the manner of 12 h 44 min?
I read 3 h 07 min
